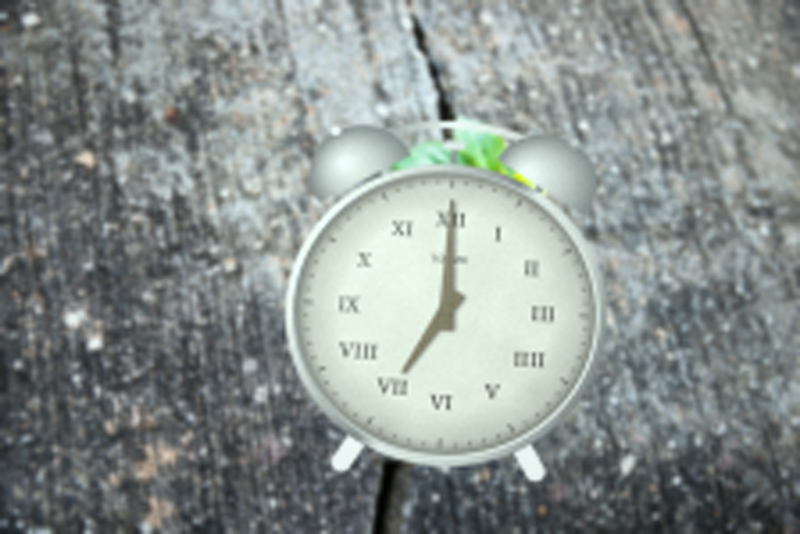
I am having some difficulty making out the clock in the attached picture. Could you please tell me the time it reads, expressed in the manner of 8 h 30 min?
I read 7 h 00 min
